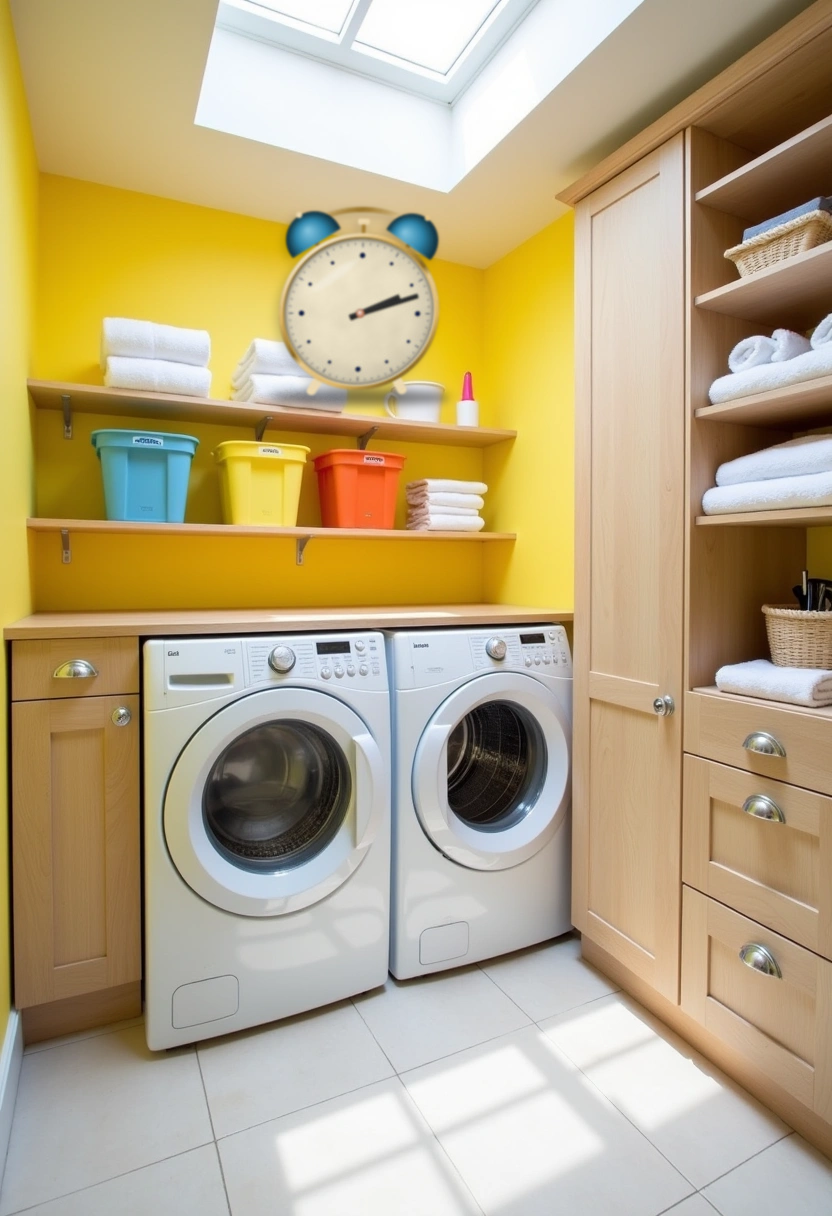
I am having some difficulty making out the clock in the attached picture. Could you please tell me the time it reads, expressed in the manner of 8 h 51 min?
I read 2 h 12 min
